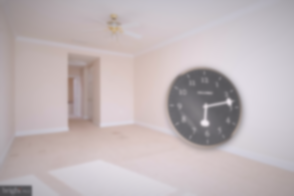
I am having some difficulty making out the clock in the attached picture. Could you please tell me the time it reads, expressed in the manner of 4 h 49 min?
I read 6 h 13 min
